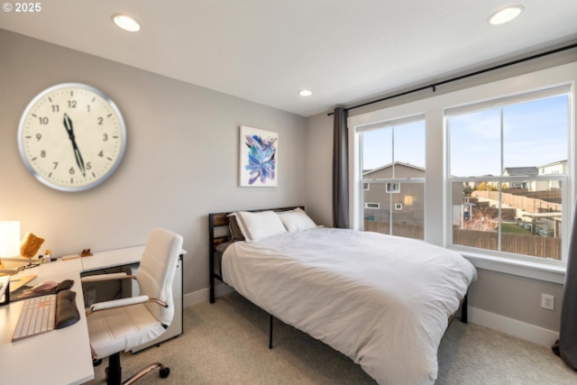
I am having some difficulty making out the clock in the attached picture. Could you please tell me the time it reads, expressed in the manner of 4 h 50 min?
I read 11 h 27 min
